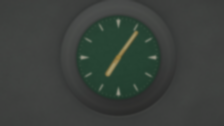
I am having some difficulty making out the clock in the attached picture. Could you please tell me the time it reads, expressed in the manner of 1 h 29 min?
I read 7 h 06 min
